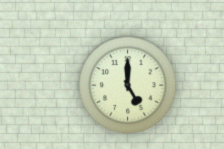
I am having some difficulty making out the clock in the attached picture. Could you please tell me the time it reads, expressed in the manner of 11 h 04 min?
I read 5 h 00 min
